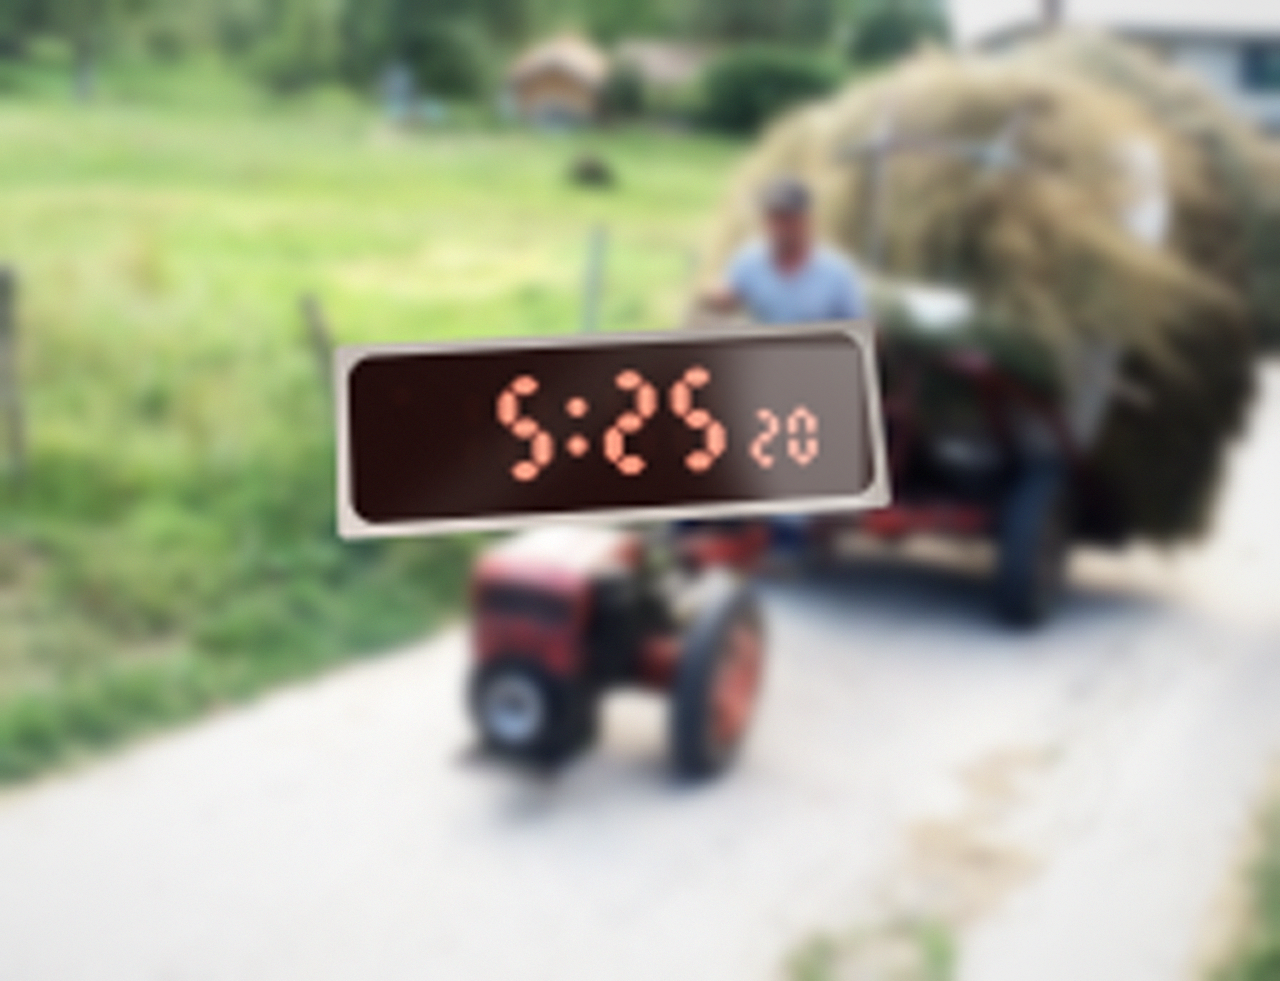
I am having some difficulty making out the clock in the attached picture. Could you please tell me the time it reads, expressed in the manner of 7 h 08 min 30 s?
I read 5 h 25 min 20 s
